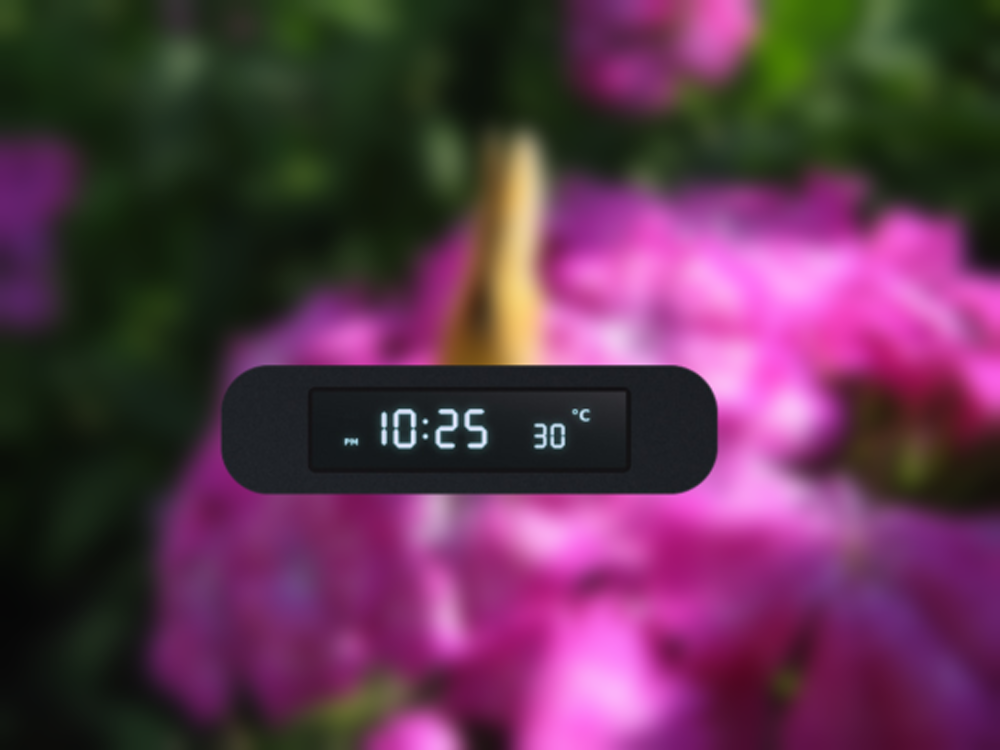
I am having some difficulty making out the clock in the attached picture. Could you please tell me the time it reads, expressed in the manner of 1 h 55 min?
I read 10 h 25 min
